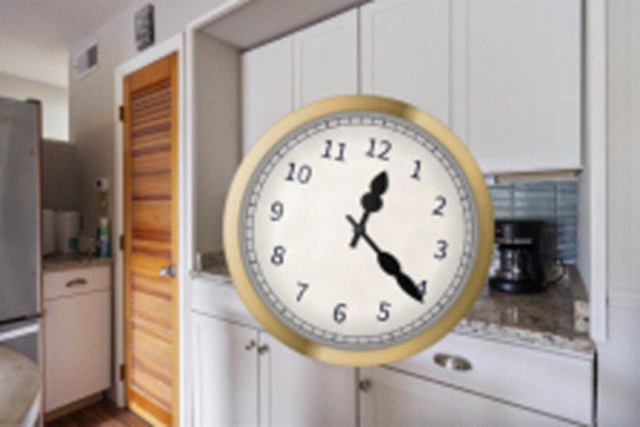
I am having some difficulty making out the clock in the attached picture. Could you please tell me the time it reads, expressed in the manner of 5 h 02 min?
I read 12 h 21 min
